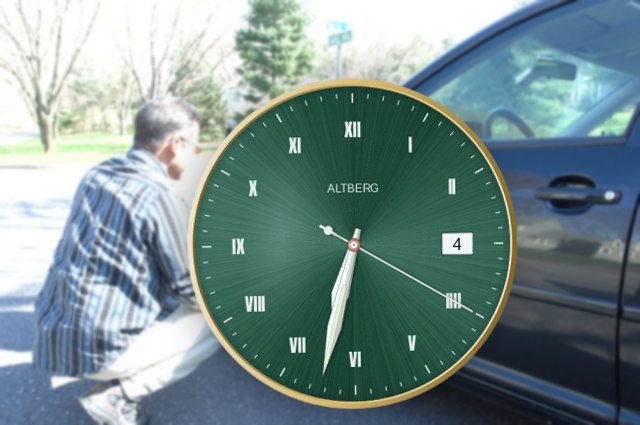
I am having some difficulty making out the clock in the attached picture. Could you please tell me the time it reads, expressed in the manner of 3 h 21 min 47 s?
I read 6 h 32 min 20 s
